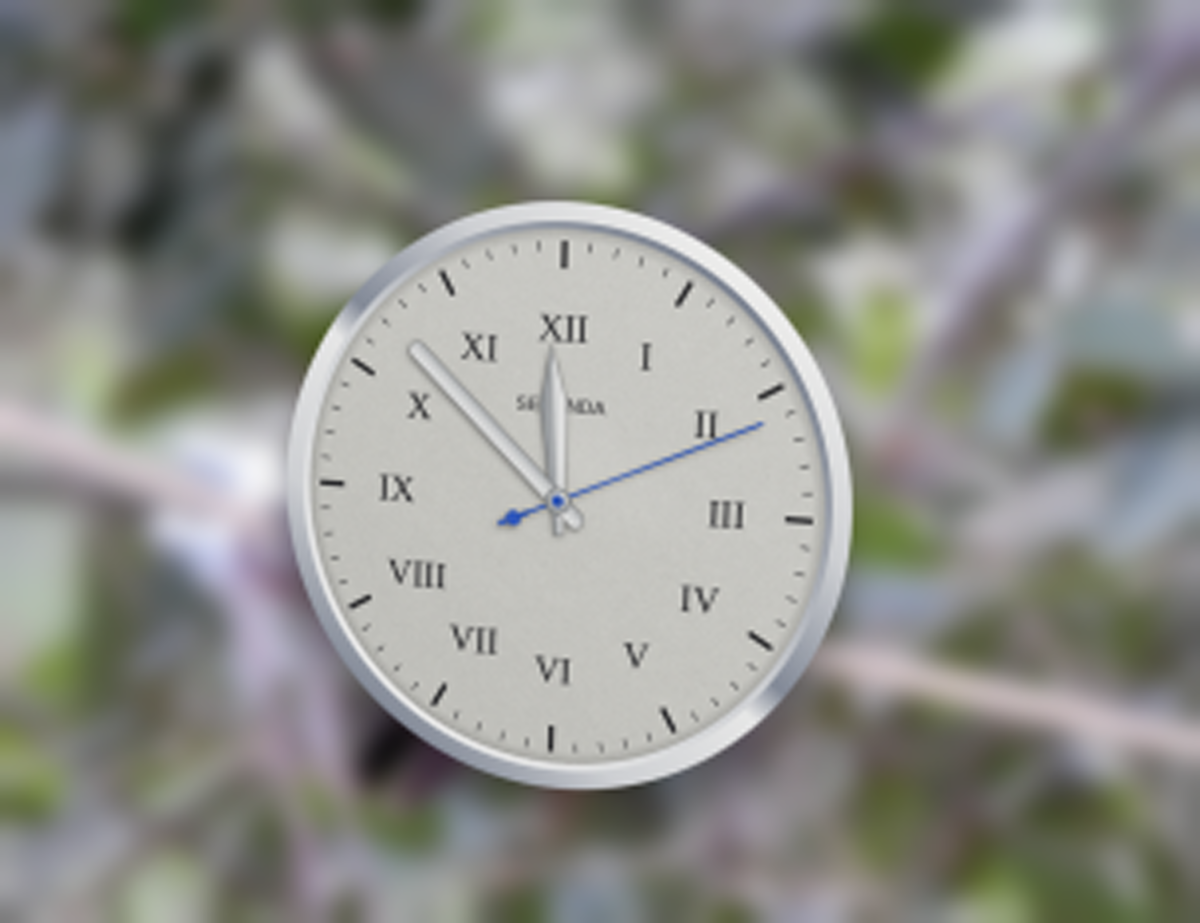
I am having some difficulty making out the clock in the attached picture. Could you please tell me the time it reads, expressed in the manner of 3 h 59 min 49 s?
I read 11 h 52 min 11 s
